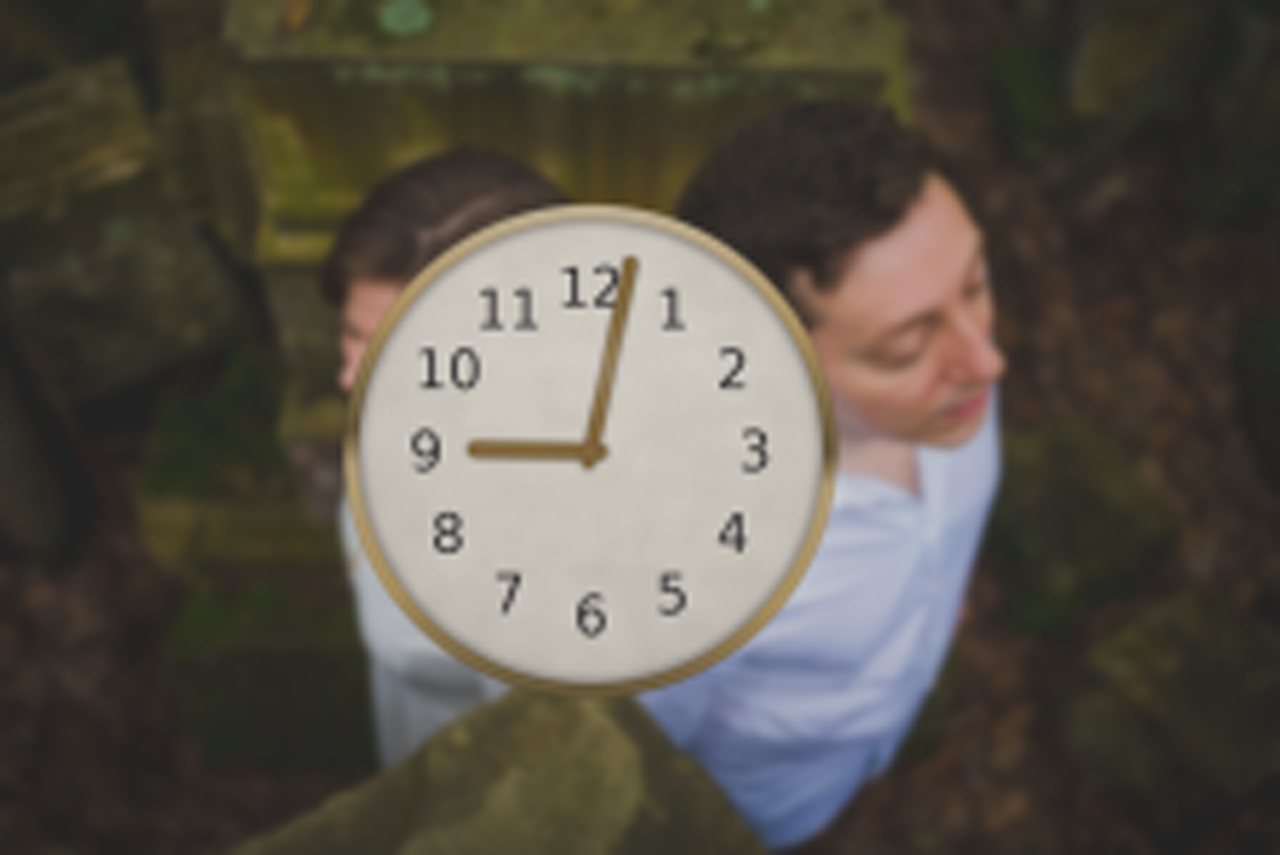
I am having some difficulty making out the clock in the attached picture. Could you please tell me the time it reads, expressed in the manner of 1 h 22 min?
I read 9 h 02 min
